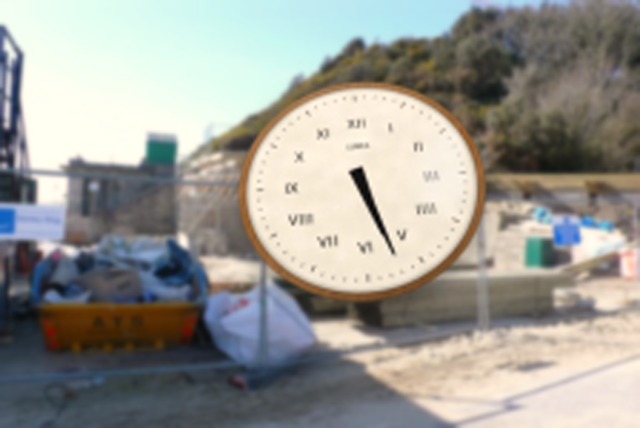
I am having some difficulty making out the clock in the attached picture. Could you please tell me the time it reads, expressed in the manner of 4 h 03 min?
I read 5 h 27 min
